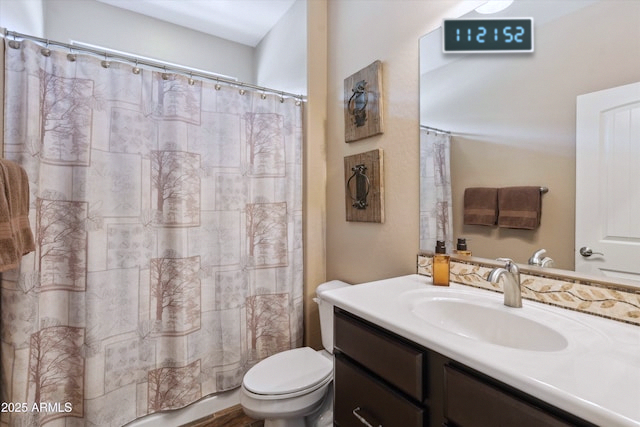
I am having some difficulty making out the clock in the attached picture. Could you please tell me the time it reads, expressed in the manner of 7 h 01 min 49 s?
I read 11 h 21 min 52 s
